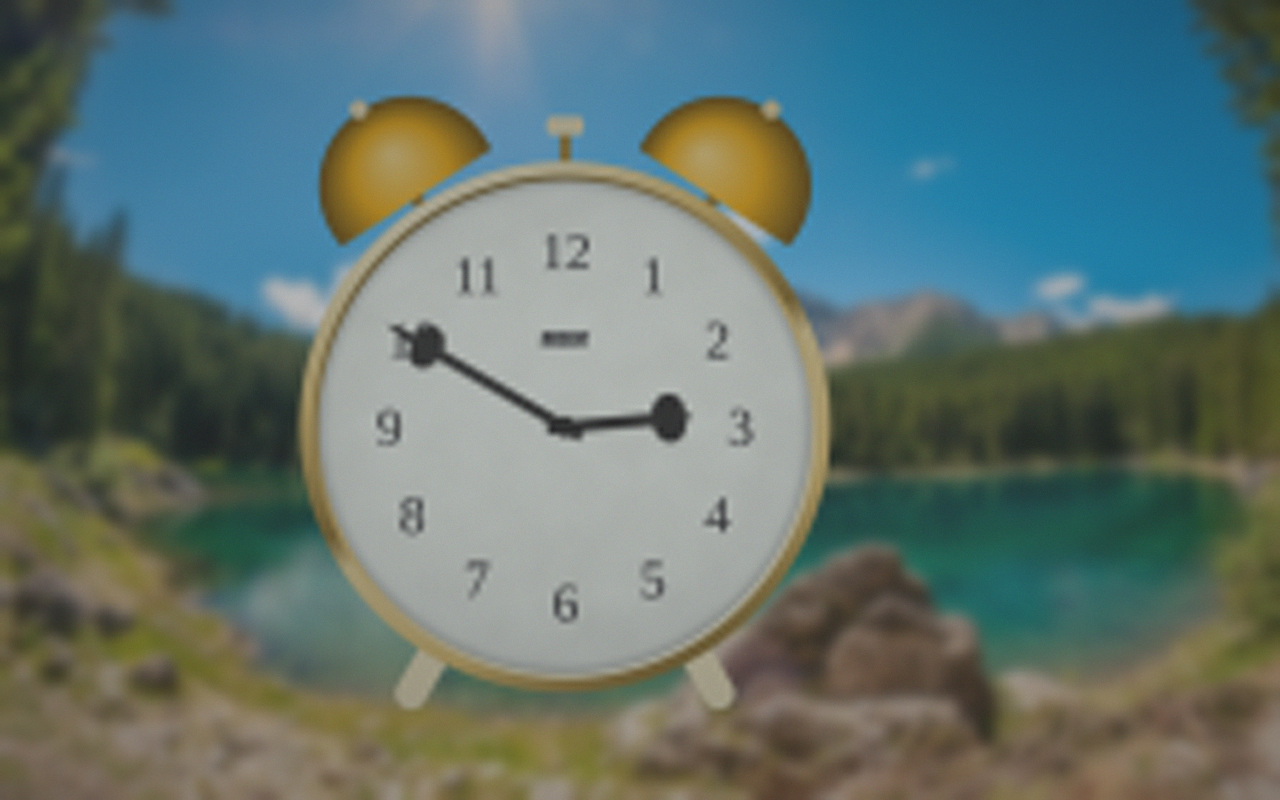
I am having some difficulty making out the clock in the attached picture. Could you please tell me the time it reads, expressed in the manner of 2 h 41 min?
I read 2 h 50 min
